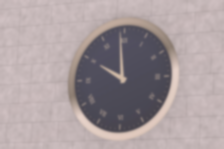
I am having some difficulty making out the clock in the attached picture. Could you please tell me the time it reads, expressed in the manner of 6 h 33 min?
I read 9 h 59 min
